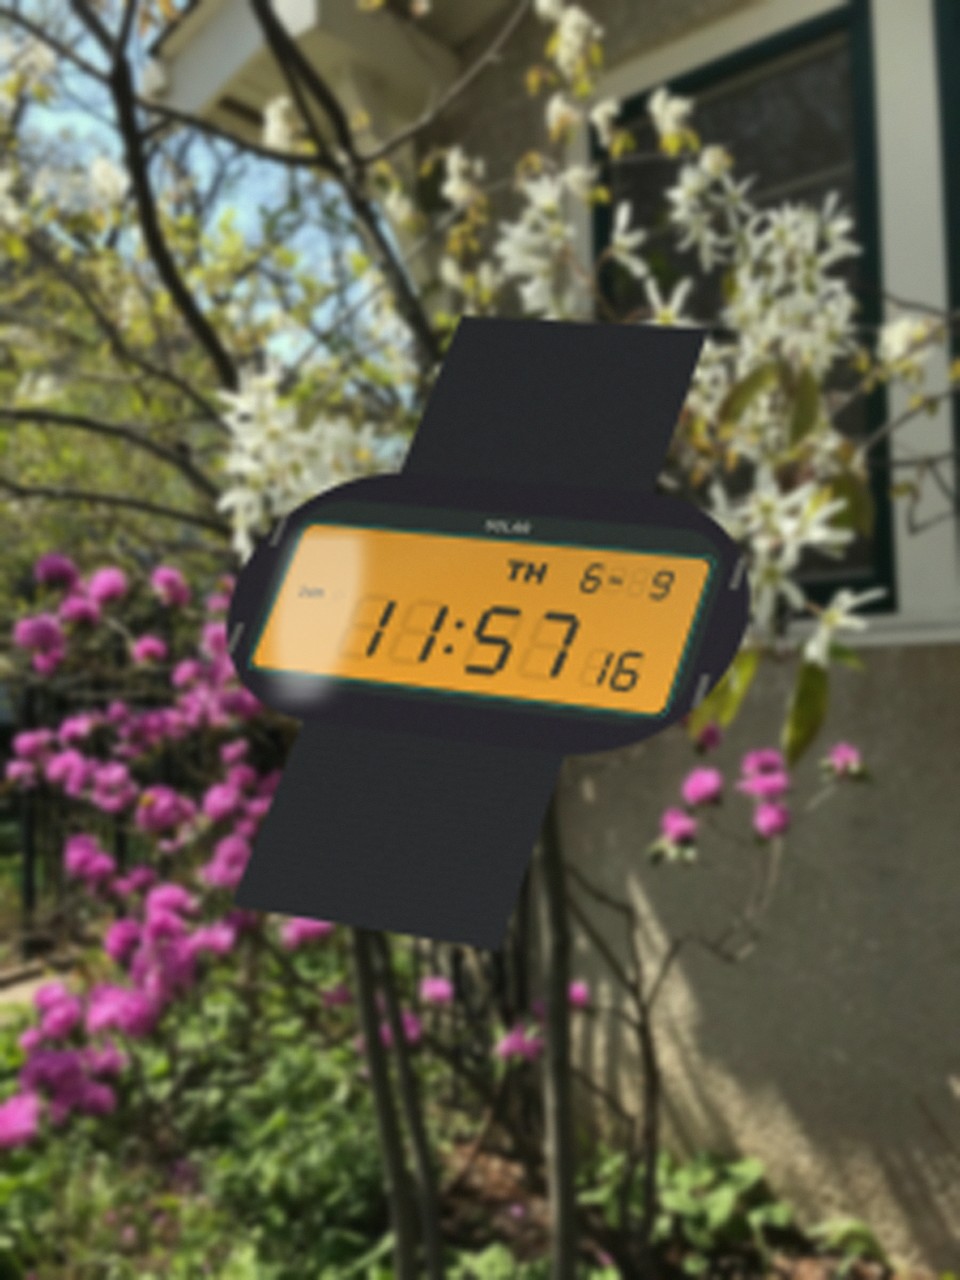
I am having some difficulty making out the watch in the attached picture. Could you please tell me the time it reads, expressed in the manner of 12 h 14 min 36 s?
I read 11 h 57 min 16 s
